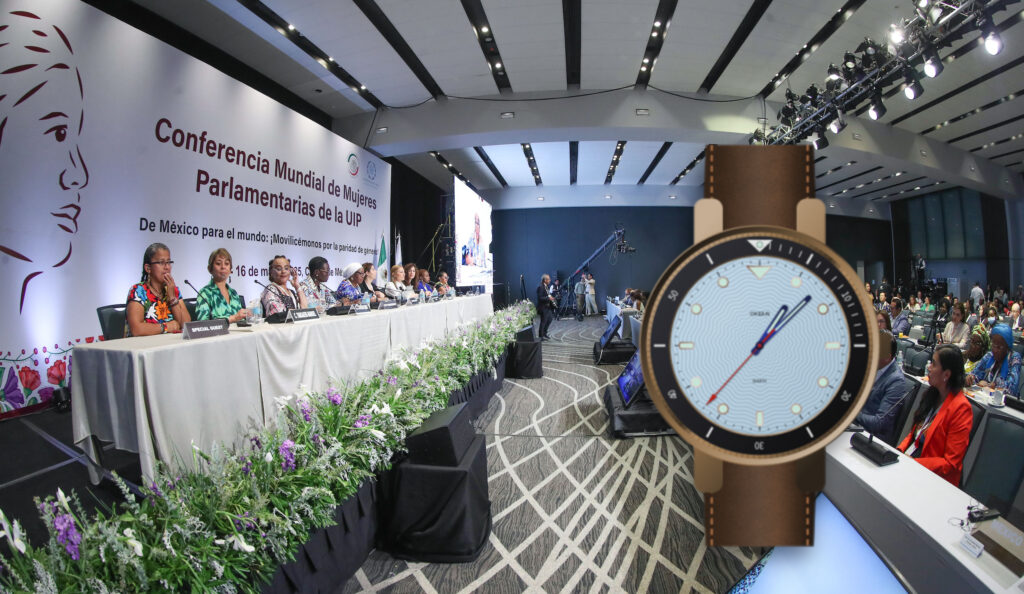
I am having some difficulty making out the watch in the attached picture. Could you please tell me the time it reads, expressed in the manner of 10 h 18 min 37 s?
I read 1 h 07 min 37 s
